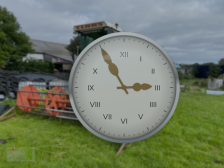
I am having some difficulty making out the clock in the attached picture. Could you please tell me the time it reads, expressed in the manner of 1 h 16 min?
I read 2 h 55 min
